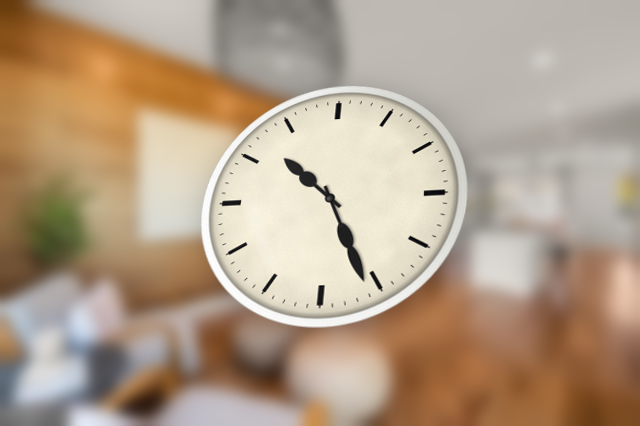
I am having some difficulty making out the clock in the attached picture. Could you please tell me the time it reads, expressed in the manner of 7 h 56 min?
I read 10 h 26 min
